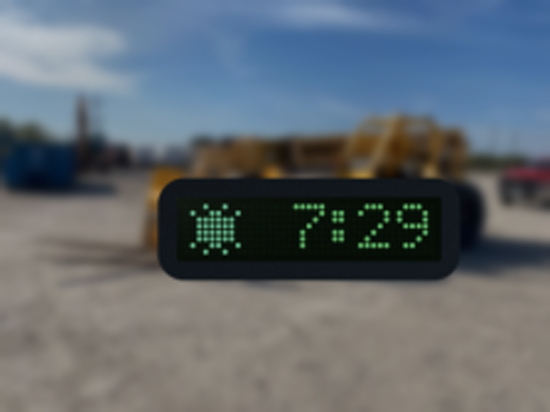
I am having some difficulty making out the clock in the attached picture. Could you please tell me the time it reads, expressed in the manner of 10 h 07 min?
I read 7 h 29 min
